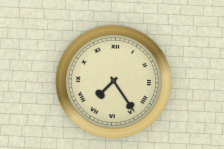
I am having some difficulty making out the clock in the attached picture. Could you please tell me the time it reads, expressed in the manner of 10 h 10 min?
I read 7 h 24 min
